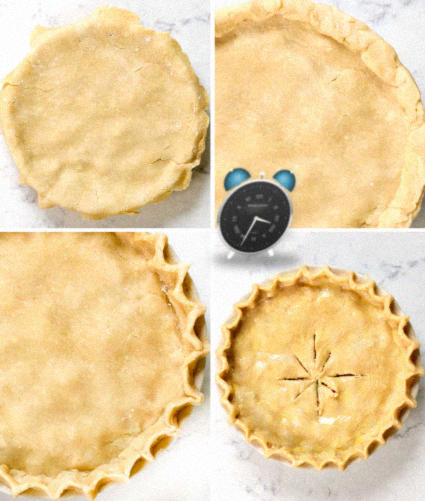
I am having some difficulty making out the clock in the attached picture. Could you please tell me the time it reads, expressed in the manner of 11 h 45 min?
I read 3 h 34 min
